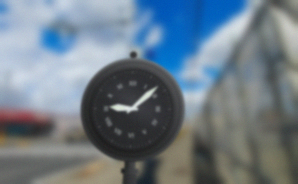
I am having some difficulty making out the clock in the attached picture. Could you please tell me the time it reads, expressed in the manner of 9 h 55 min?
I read 9 h 08 min
